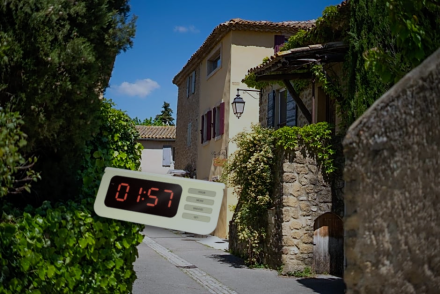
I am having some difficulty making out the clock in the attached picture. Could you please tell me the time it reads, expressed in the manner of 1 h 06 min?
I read 1 h 57 min
